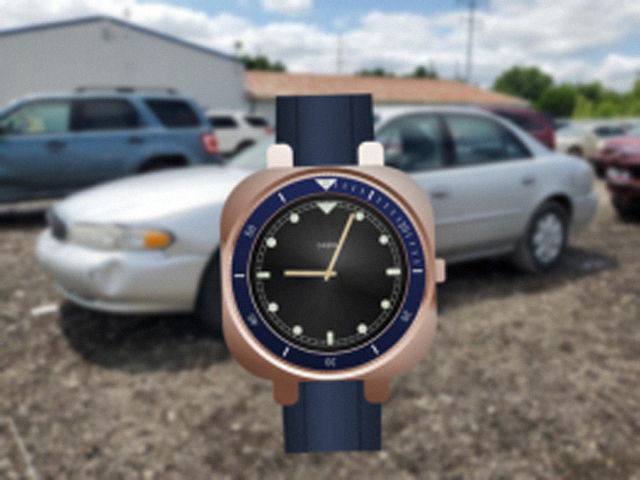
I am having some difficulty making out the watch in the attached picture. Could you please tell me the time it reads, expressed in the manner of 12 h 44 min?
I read 9 h 04 min
